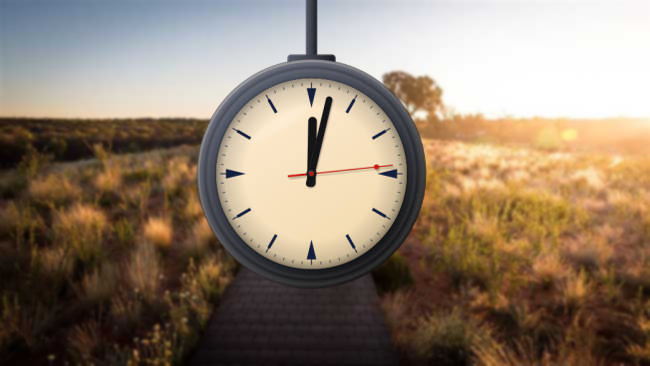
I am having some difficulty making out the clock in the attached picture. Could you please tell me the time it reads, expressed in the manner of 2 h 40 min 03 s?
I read 12 h 02 min 14 s
